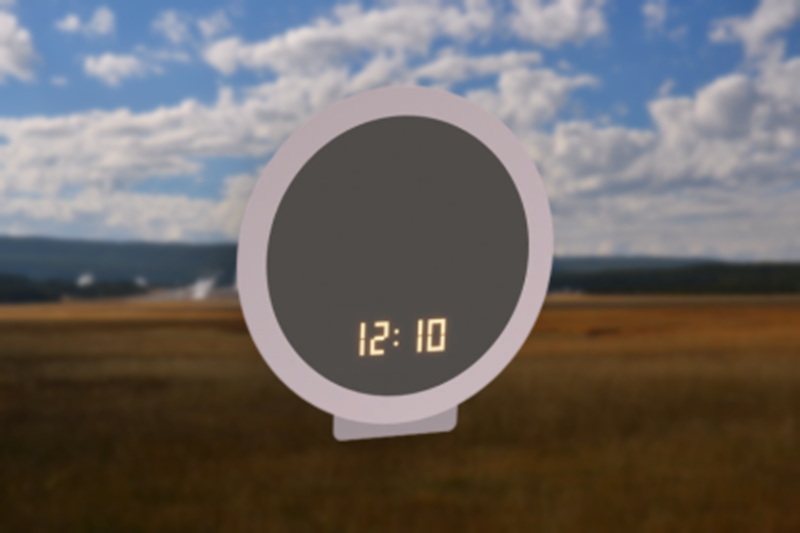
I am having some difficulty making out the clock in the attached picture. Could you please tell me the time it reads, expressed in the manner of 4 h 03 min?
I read 12 h 10 min
